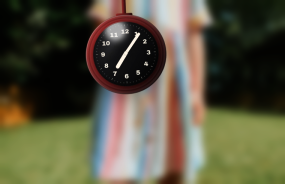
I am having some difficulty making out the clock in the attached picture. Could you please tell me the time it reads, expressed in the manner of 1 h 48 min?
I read 7 h 06 min
